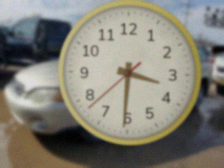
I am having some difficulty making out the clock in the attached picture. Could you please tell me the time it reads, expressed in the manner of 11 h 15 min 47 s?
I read 3 h 30 min 38 s
